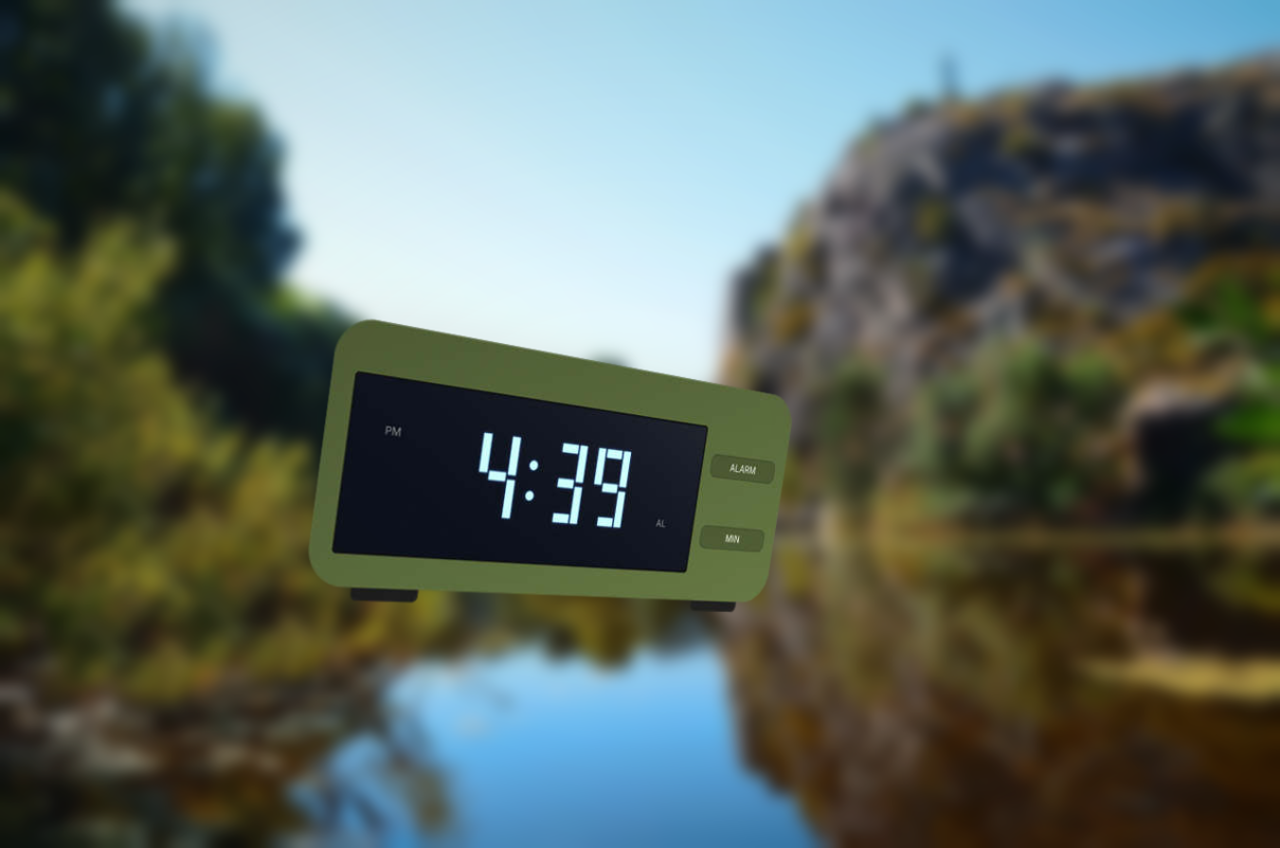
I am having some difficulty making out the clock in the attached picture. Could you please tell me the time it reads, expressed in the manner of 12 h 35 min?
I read 4 h 39 min
